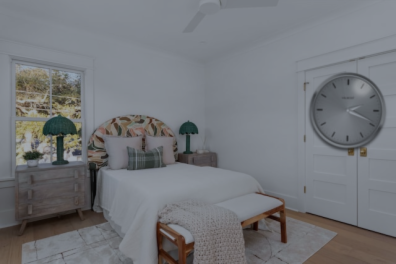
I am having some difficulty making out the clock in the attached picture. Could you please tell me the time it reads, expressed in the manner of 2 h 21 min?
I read 2 h 19 min
